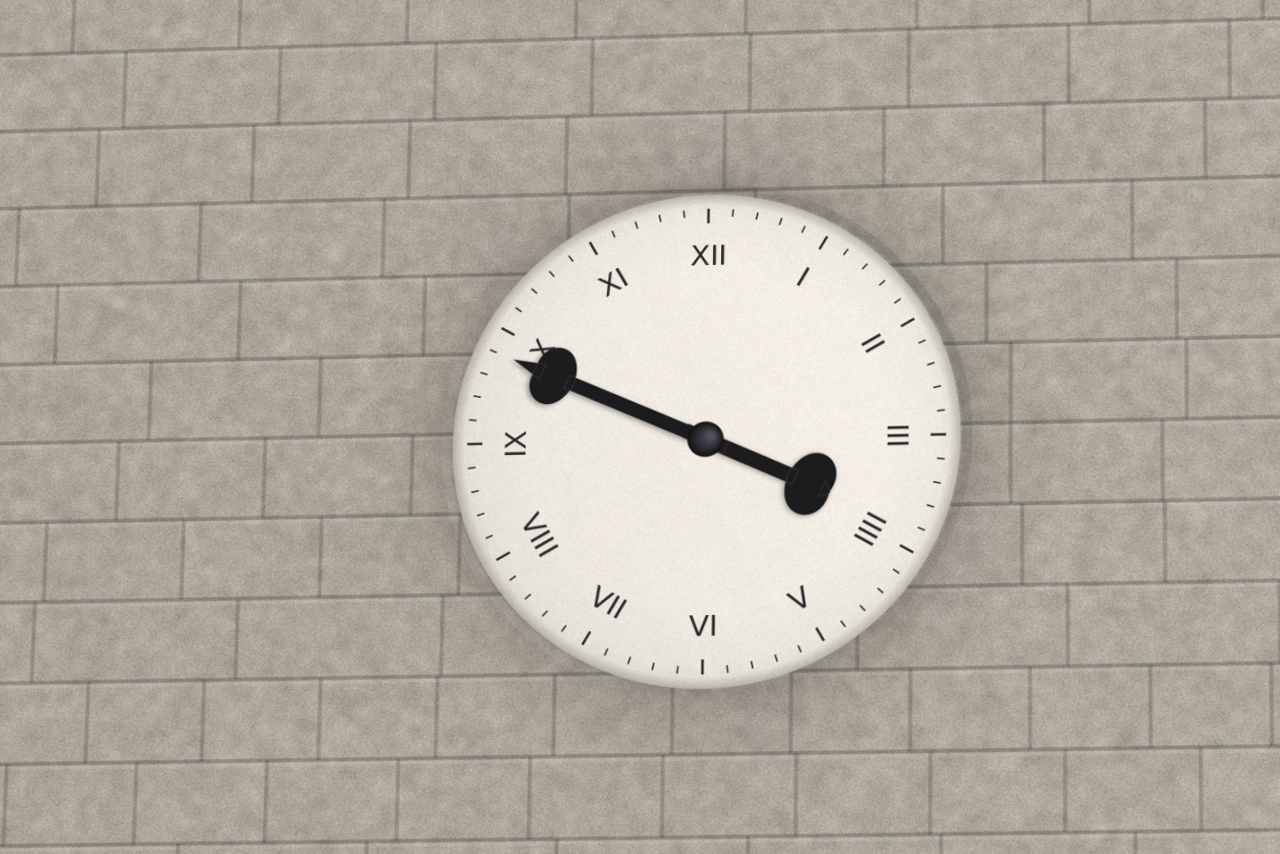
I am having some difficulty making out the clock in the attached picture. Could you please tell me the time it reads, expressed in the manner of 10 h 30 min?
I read 3 h 49 min
